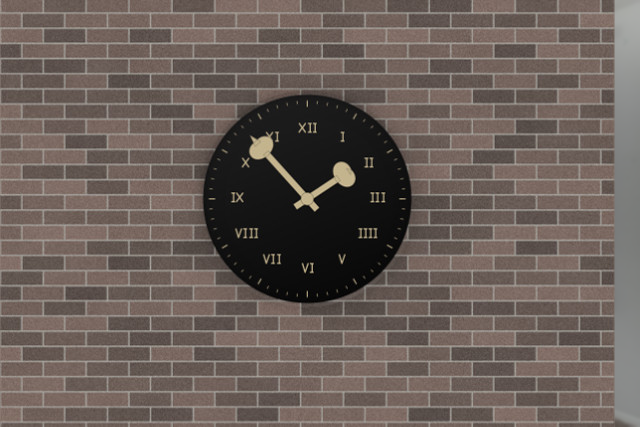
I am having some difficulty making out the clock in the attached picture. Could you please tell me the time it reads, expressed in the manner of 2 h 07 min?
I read 1 h 53 min
